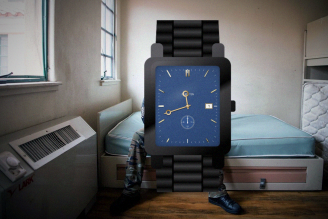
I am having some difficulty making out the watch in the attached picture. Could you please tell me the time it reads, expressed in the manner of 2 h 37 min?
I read 11 h 42 min
